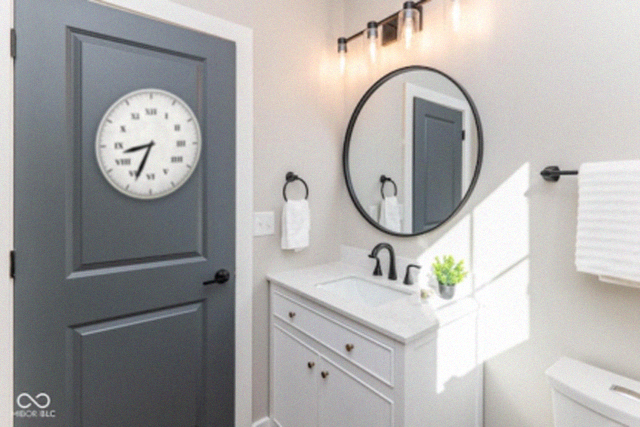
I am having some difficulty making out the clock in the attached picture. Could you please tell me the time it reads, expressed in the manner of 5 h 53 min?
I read 8 h 34 min
